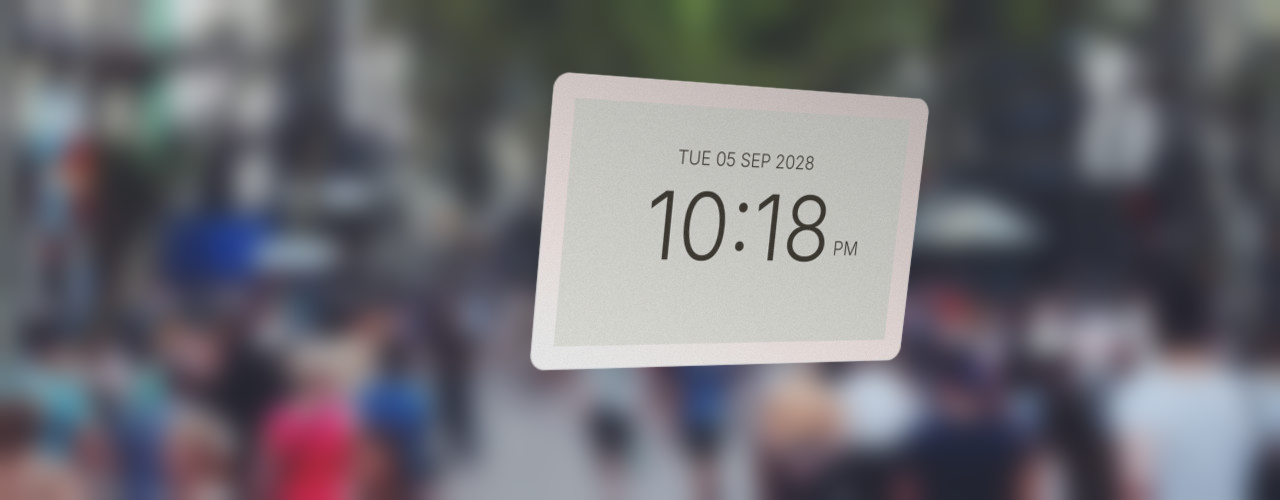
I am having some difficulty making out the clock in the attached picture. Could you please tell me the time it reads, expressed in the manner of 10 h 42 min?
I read 10 h 18 min
